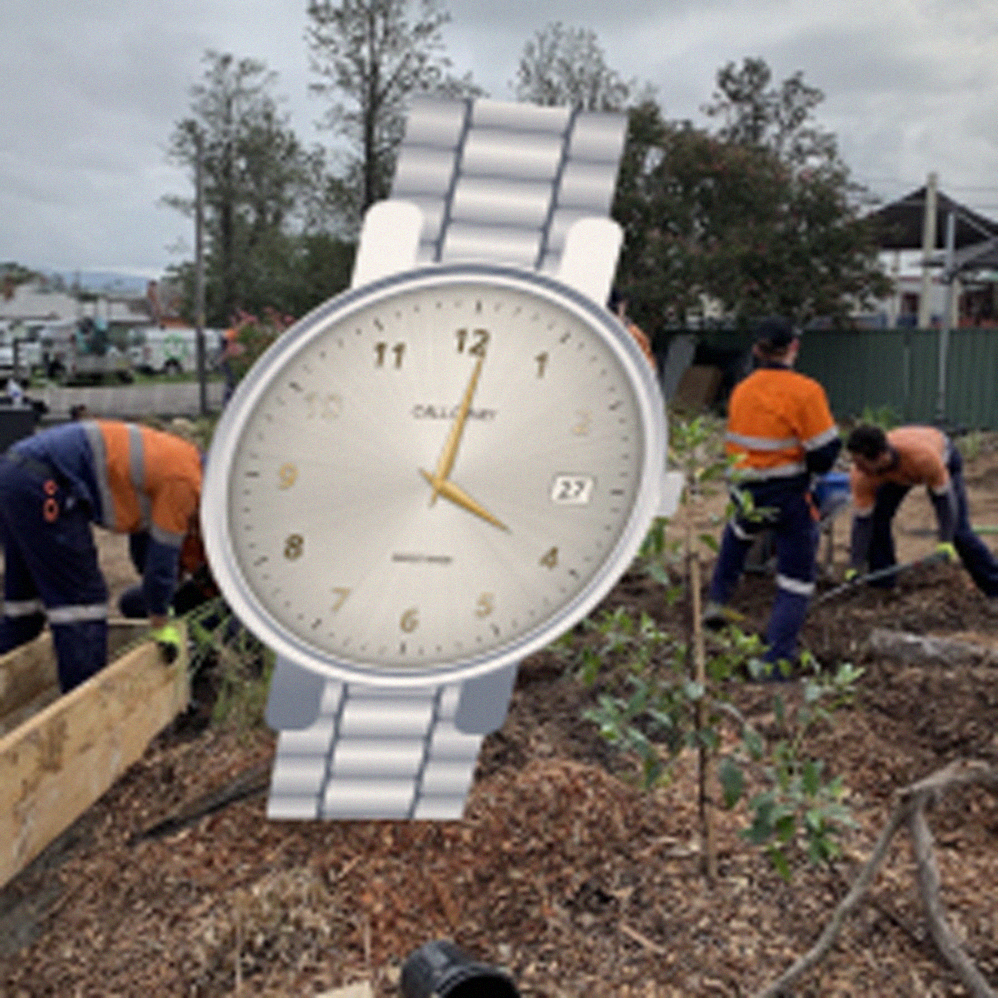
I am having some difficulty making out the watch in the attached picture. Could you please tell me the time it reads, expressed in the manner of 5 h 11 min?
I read 4 h 01 min
